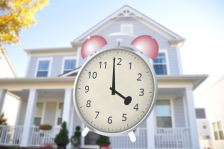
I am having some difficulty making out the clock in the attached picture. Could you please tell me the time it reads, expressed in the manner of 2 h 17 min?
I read 3 h 59 min
